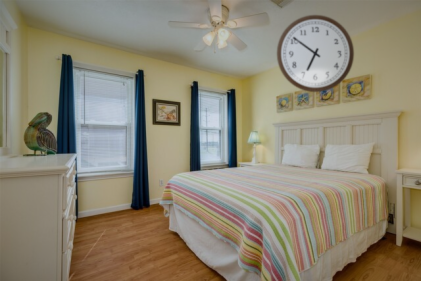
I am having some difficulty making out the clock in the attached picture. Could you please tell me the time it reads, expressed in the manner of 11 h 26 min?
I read 6 h 51 min
